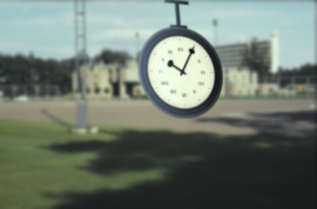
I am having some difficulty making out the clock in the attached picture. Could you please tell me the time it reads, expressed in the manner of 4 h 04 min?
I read 10 h 05 min
